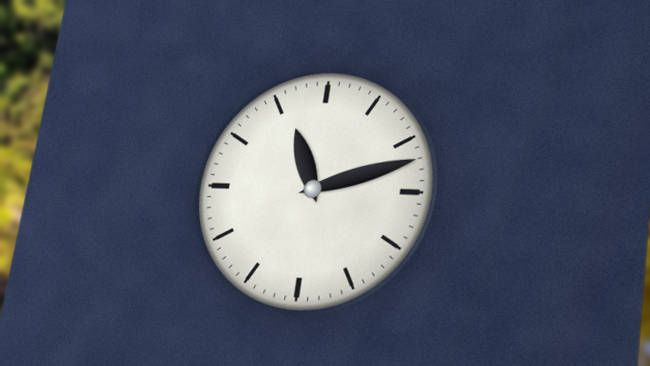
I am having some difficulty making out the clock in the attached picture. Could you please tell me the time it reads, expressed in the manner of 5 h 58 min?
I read 11 h 12 min
